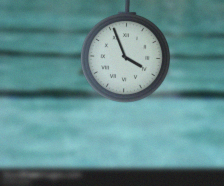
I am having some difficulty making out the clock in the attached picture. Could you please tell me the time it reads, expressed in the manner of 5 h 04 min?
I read 3 h 56 min
